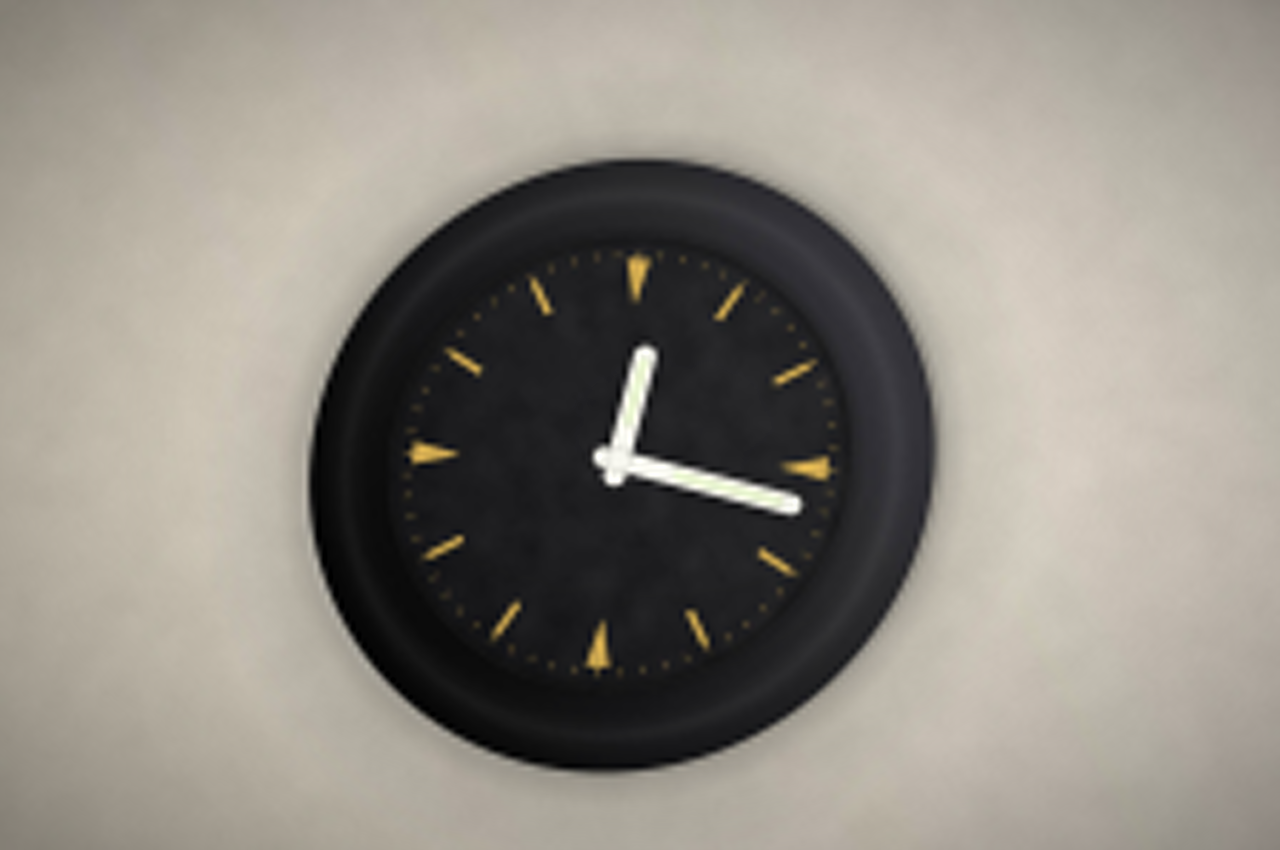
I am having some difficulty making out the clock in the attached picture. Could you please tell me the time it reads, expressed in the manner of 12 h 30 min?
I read 12 h 17 min
